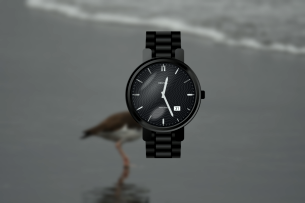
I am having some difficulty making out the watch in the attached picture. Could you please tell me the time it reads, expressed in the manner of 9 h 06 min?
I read 12 h 26 min
